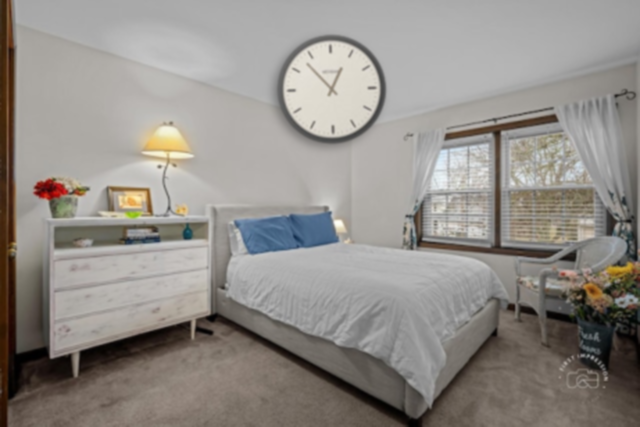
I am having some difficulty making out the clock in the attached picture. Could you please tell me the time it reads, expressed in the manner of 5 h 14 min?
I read 12 h 53 min
